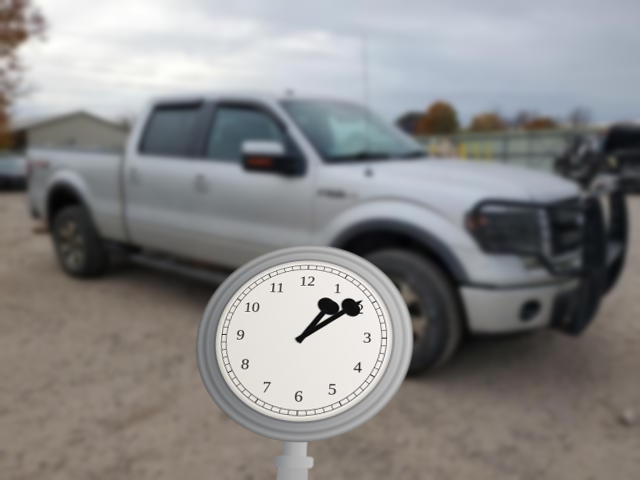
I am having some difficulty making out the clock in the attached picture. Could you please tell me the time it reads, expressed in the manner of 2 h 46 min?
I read 1 h 09 min
